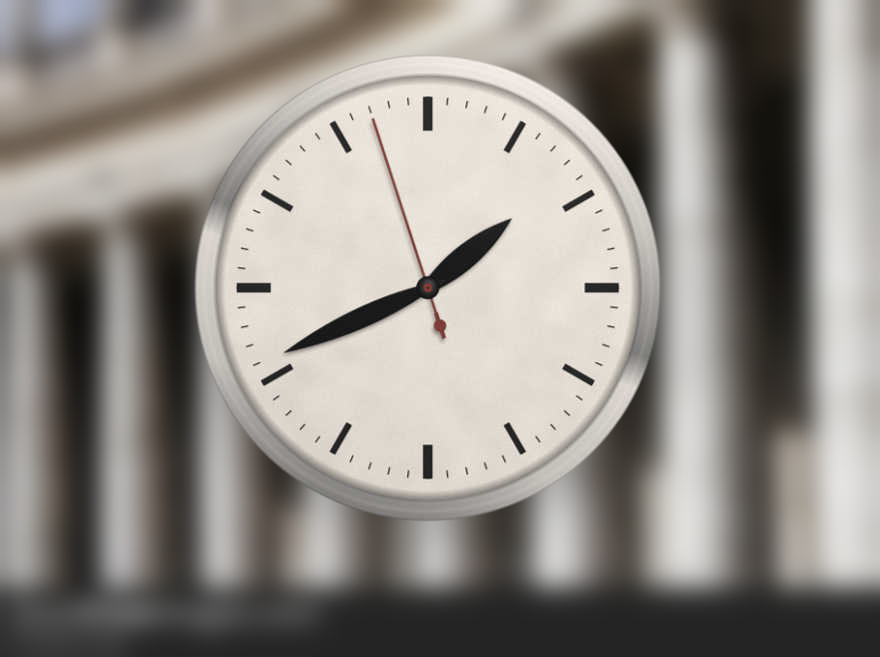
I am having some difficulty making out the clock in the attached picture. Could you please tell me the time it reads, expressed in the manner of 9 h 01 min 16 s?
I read 1 h 40 min 57 s
